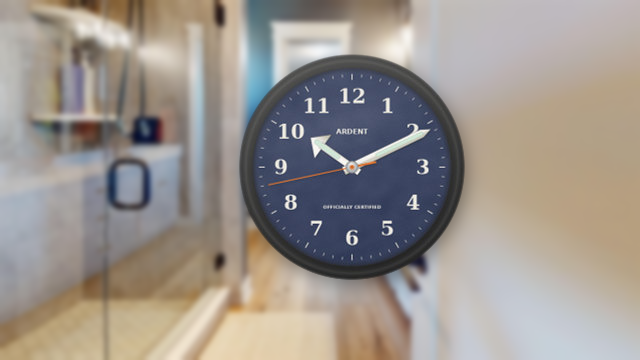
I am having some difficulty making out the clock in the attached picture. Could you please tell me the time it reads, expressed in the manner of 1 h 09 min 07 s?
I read 10 h 10 min 43 s
